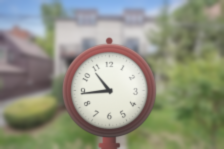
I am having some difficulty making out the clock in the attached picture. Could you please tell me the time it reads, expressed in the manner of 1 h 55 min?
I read 10 h 44 min
